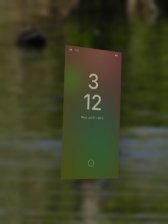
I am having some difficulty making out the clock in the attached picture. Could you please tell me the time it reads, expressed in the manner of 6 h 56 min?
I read 3 h 12 min
